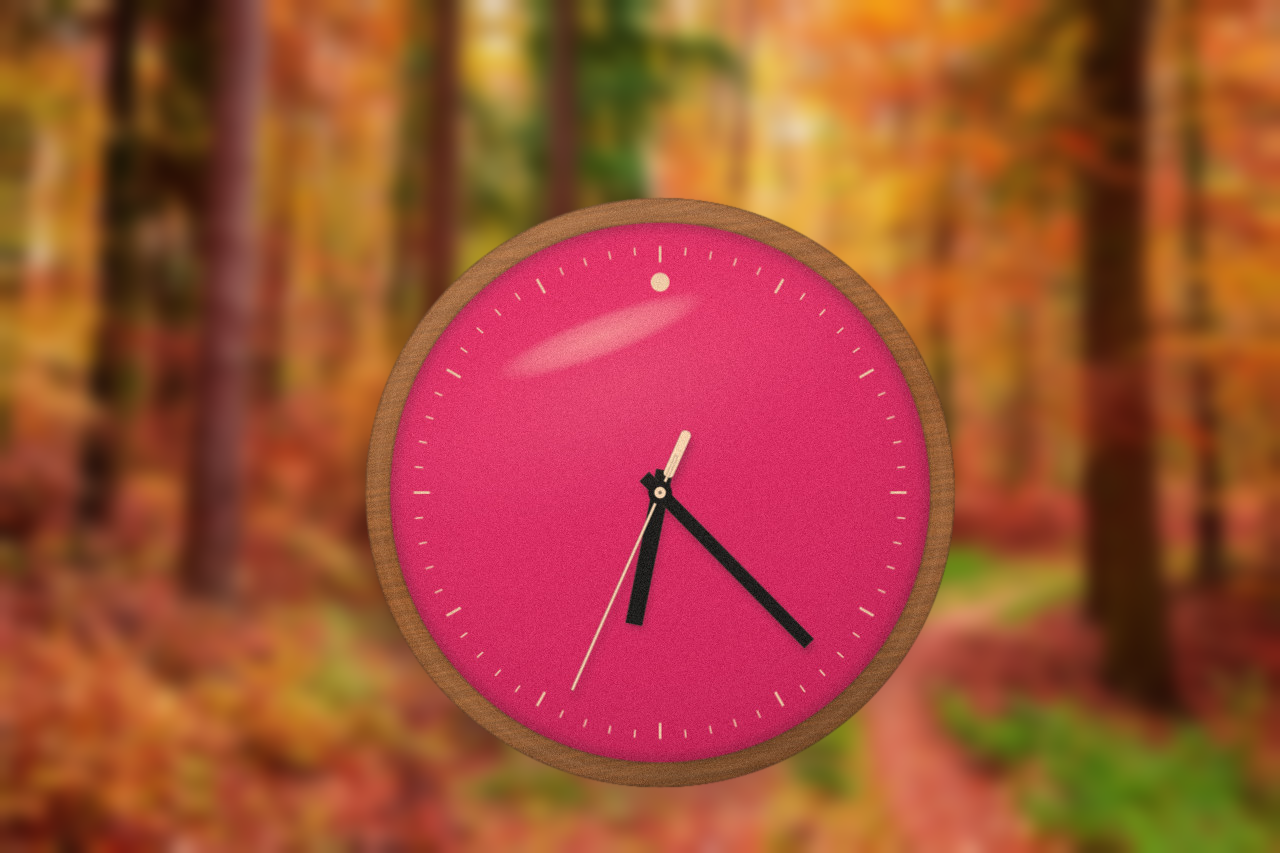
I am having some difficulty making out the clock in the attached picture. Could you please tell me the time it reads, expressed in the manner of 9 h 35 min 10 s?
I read 6 h 22 min 34 s
